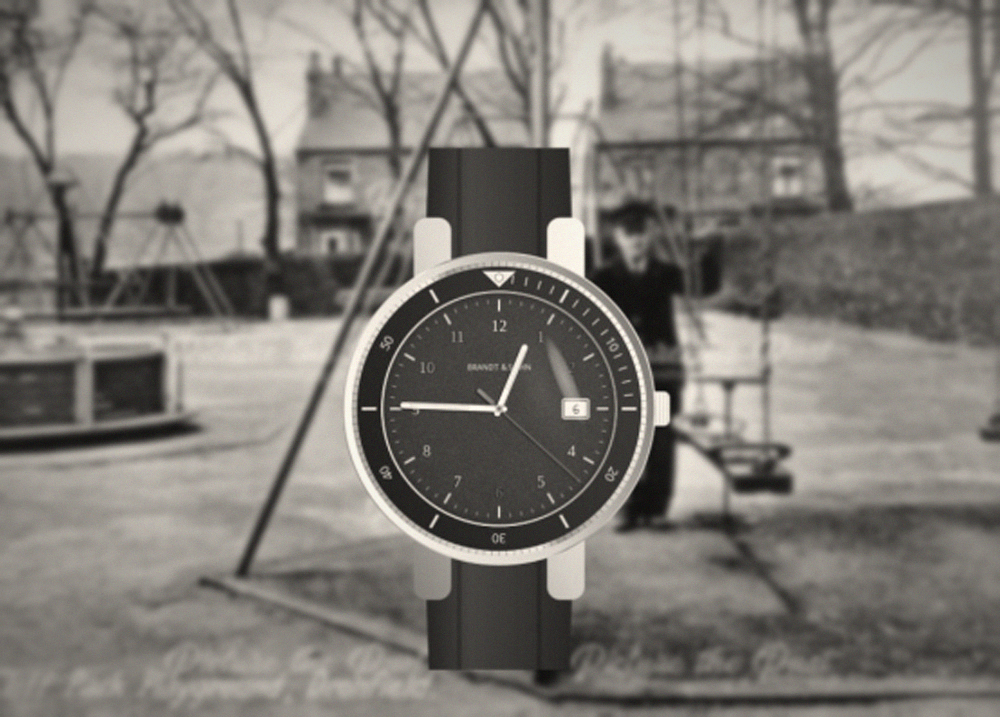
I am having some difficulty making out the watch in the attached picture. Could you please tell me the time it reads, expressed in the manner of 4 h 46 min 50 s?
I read 12 h 45 min 22 s
